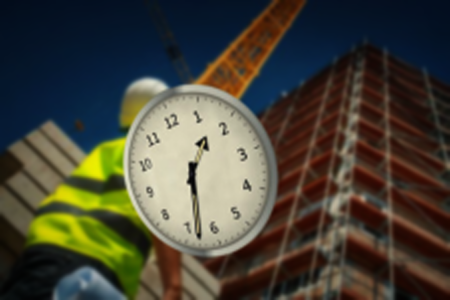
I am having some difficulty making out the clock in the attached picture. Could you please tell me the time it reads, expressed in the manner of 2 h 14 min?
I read 1 h 33 min
